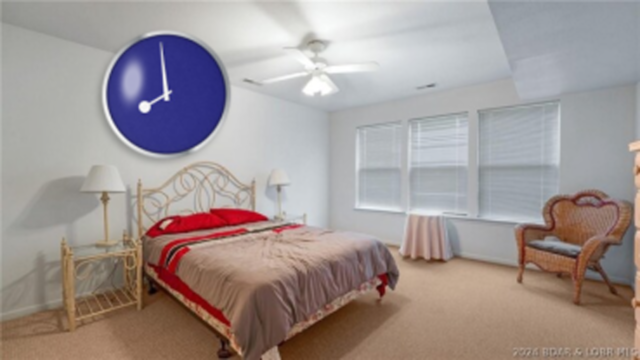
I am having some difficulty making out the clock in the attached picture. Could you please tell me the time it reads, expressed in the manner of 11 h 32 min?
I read 7 h 59 min
